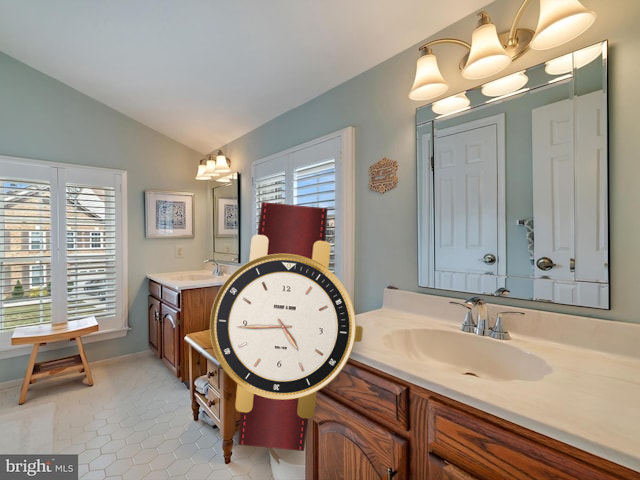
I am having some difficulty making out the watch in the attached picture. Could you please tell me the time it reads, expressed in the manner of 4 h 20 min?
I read 4 h 44 min
